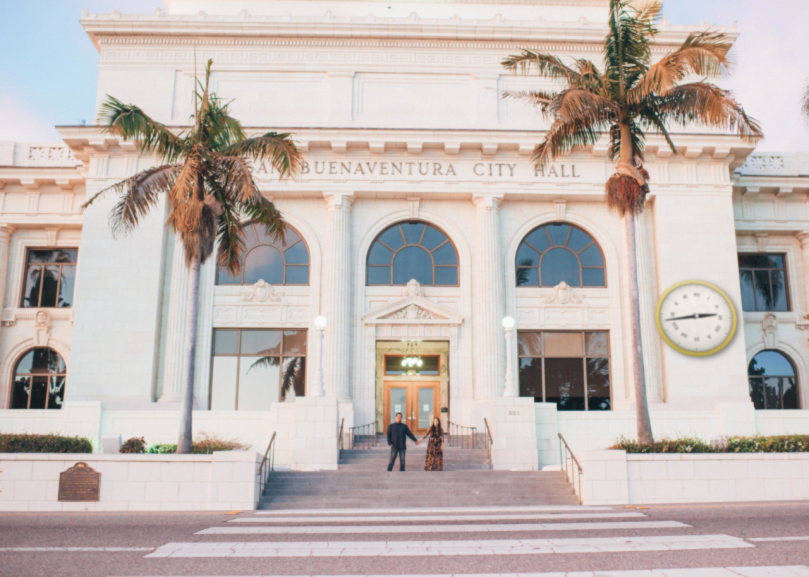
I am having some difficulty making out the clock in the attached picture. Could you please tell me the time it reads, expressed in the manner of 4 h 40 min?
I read 2 h 43 min
